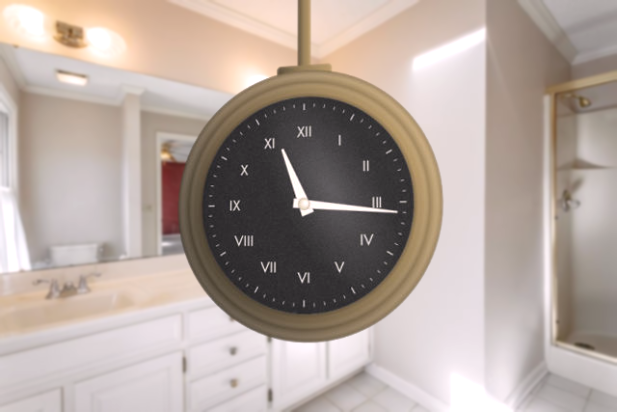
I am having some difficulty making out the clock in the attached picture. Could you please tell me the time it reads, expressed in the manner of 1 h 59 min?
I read 11 h 16 min
